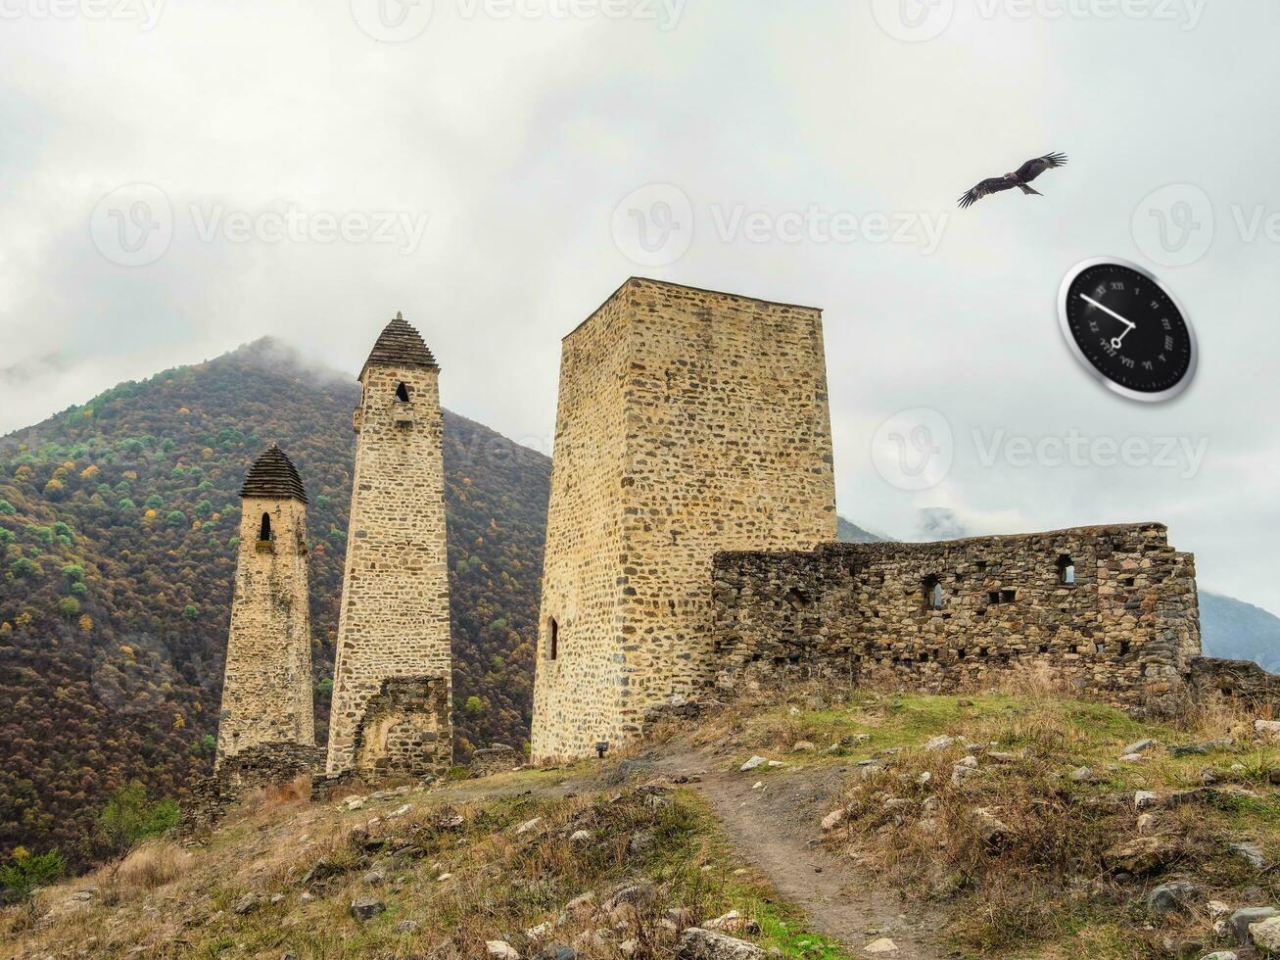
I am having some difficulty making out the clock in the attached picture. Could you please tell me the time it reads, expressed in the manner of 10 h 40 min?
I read 7 h 51 min
